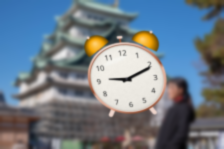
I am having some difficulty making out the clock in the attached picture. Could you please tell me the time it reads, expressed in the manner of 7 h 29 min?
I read 9 h 11 min
